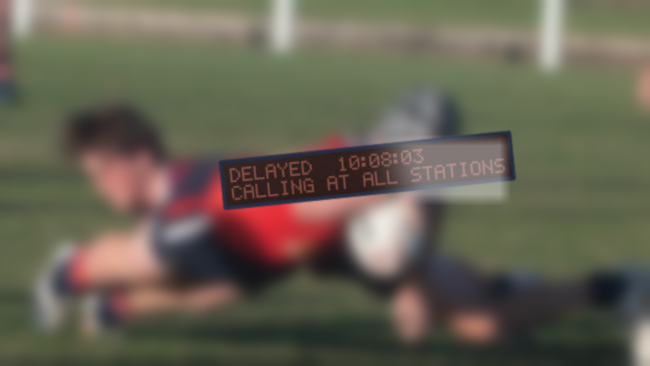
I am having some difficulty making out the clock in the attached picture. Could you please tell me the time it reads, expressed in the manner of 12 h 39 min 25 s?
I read 10 h 08 min 03 s
